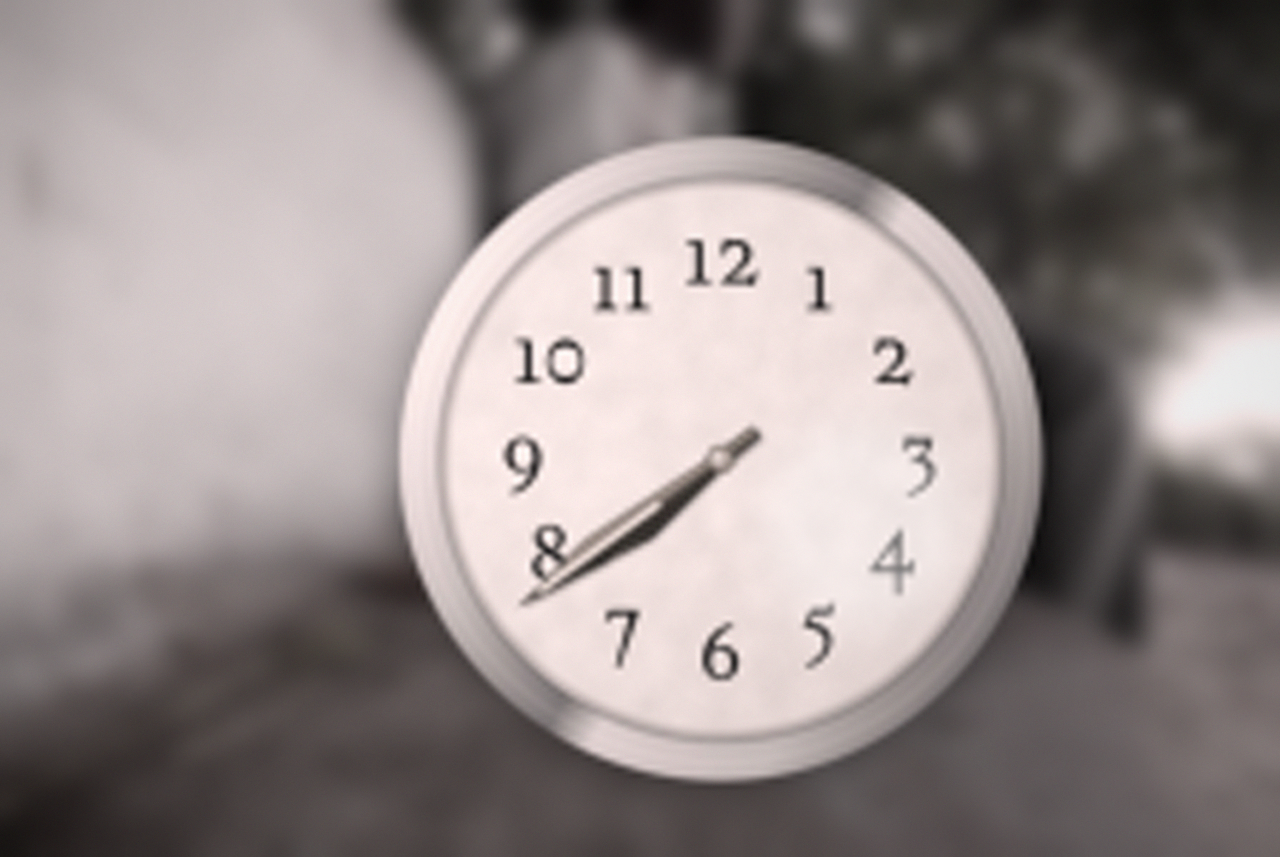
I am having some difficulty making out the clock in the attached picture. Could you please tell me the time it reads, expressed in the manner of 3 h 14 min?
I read 7 h 39 min
